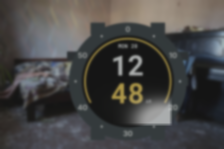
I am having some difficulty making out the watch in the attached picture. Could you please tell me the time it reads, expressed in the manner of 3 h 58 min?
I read 12 h 48 min
